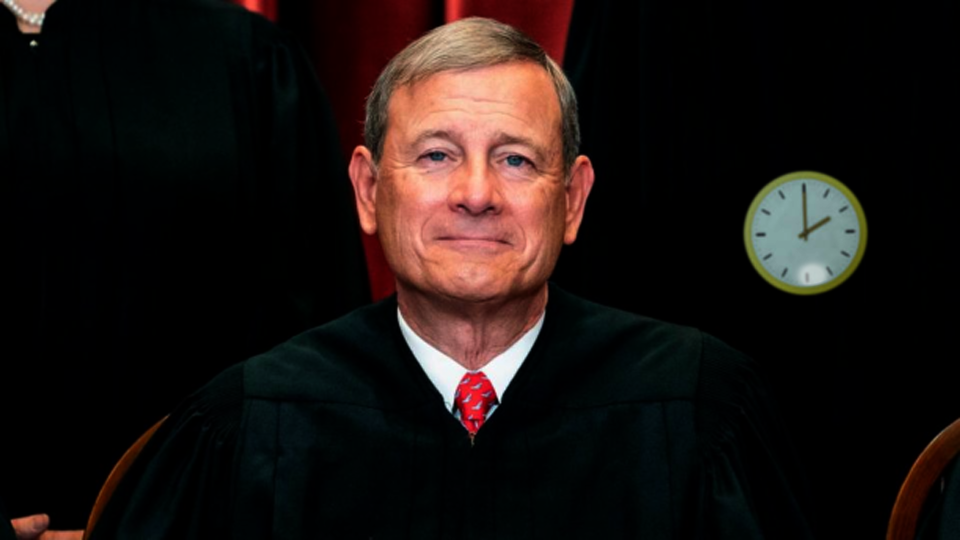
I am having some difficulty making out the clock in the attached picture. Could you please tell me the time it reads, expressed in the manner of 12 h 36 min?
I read 2 h 00 min
